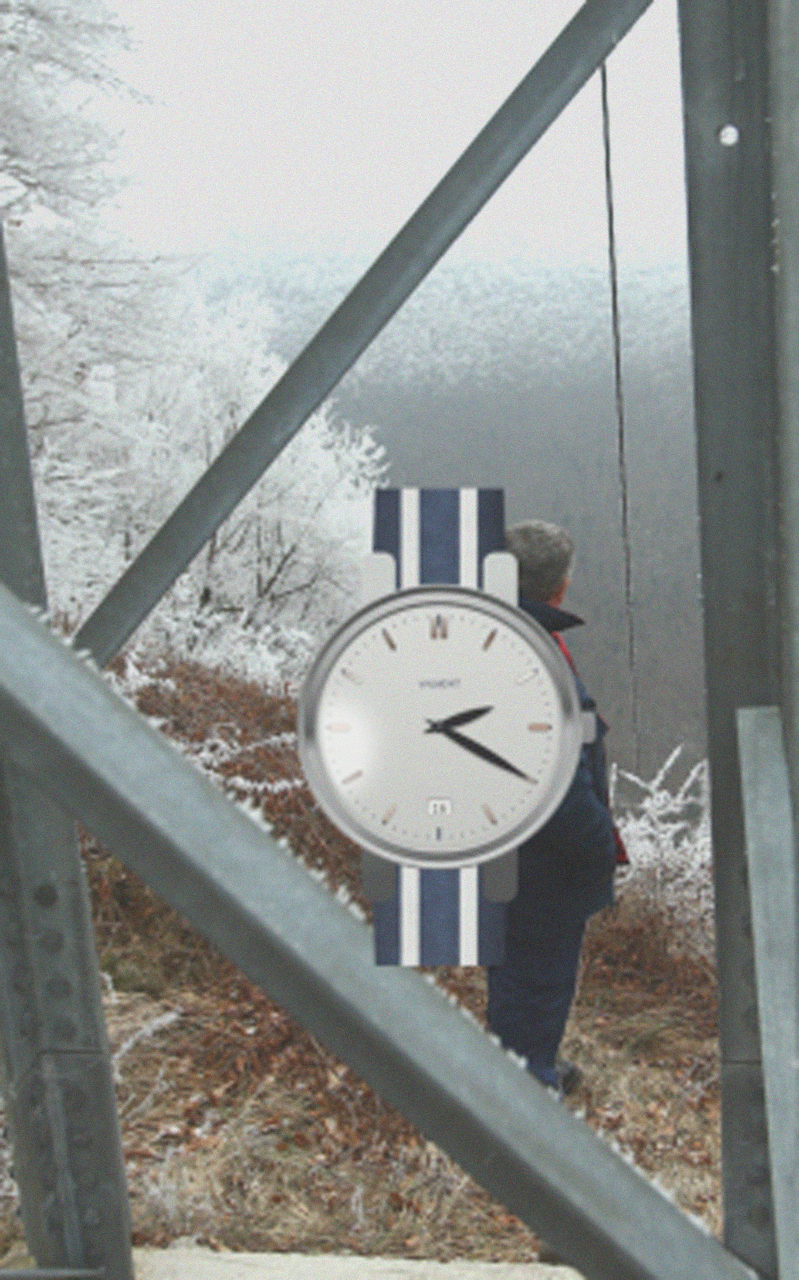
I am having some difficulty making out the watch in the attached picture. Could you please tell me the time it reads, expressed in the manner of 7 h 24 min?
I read 2 h 20 min
